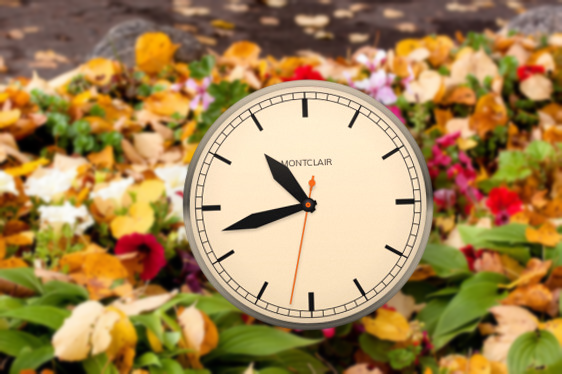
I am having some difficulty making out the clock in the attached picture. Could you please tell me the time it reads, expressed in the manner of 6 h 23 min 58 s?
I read 10 h 42 min 32 s
